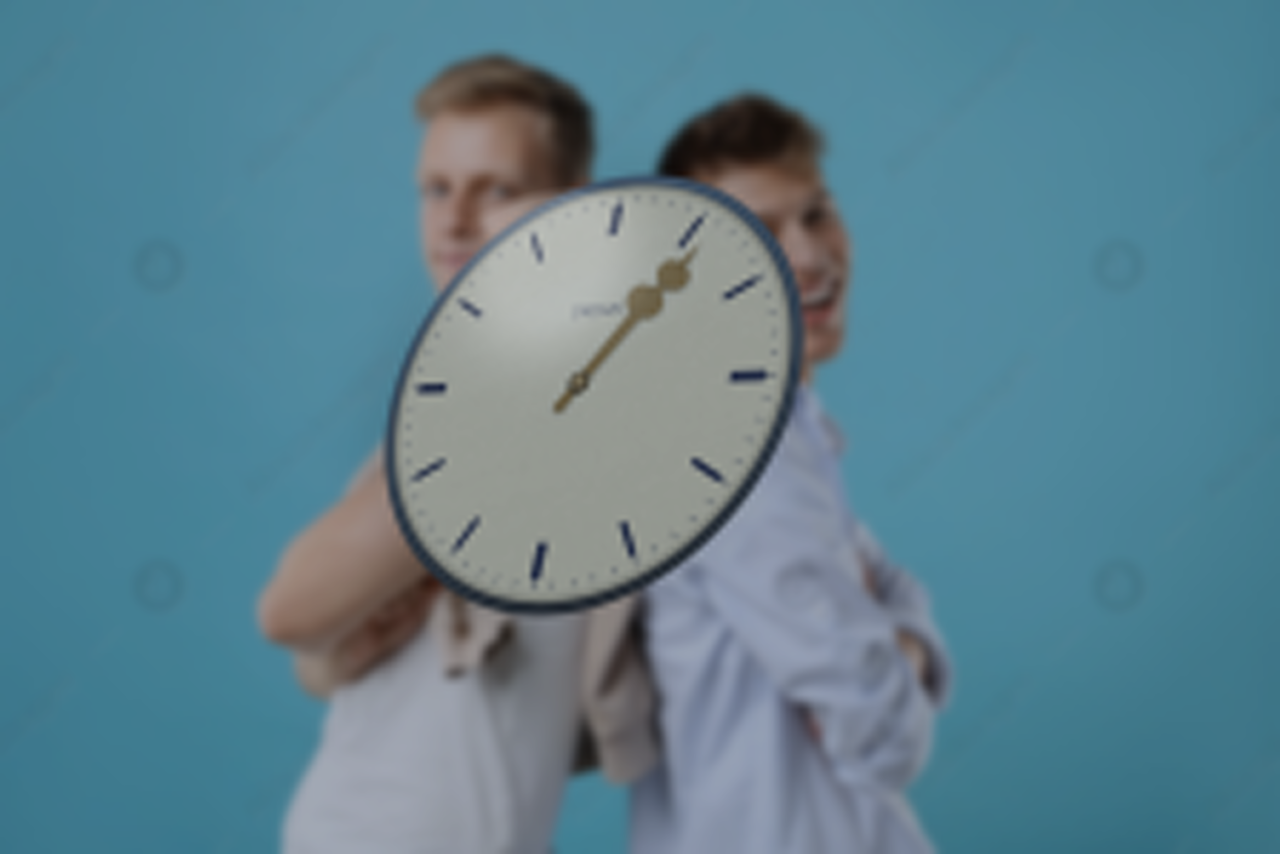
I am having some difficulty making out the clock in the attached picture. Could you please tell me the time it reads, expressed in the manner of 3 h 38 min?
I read 1 h 06 min
